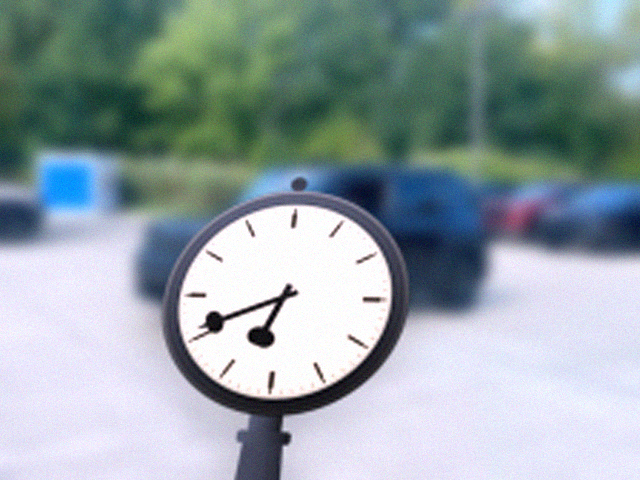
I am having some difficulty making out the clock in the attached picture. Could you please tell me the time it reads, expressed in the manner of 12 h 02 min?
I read 6 h 41 min
